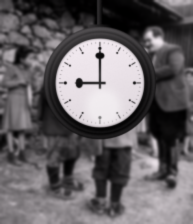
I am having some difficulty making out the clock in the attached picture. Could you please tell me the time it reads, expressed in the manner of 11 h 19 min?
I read 9 h 00 min
